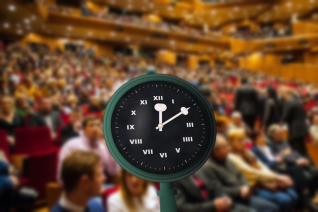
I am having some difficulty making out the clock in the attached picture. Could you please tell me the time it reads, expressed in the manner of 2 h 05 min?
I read 12 h 10 min
